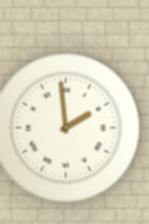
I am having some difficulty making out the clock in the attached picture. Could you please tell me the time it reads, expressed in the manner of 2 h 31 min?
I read 1 h 59 min
